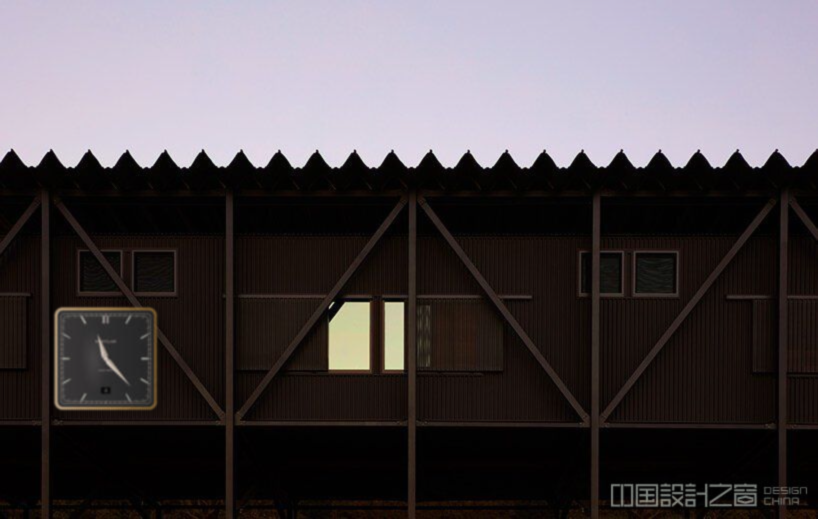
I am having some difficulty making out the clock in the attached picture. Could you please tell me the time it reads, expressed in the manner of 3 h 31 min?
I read 11 h 23 min
